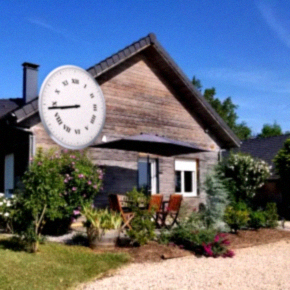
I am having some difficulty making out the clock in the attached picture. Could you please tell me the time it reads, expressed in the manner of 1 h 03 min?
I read 8 h 44 min
